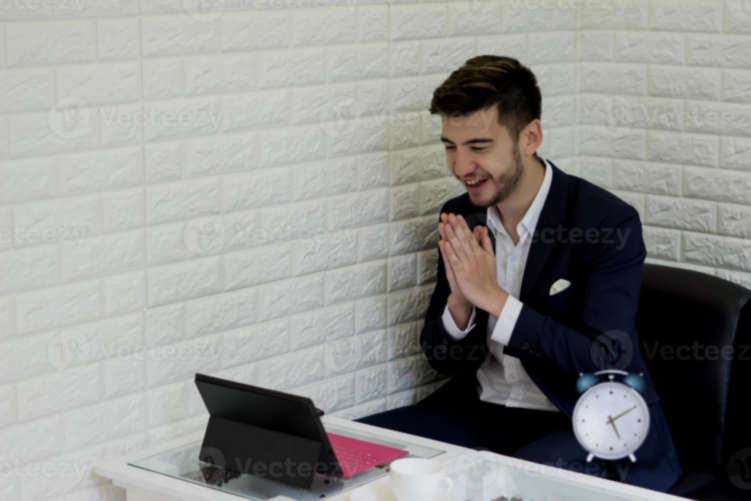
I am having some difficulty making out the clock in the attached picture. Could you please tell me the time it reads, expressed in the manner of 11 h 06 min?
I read 5 h 10 min
